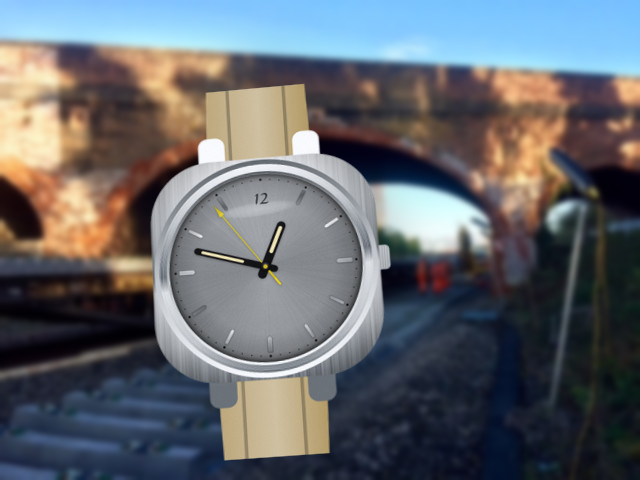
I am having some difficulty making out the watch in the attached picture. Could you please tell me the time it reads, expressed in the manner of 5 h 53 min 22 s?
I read 12 h 47 min 54 s
